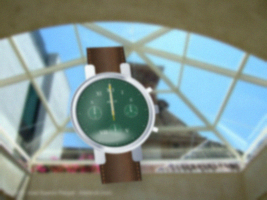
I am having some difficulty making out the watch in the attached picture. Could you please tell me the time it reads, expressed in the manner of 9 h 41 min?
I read 12 h 00 min
